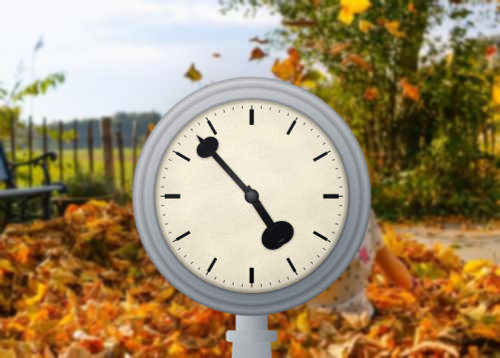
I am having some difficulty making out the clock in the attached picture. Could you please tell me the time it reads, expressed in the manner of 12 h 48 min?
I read 4 h 53 min
